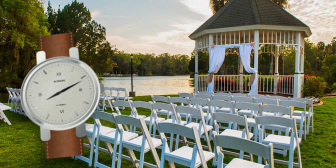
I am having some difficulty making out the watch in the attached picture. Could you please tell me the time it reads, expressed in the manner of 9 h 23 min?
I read 8 h 11 min
